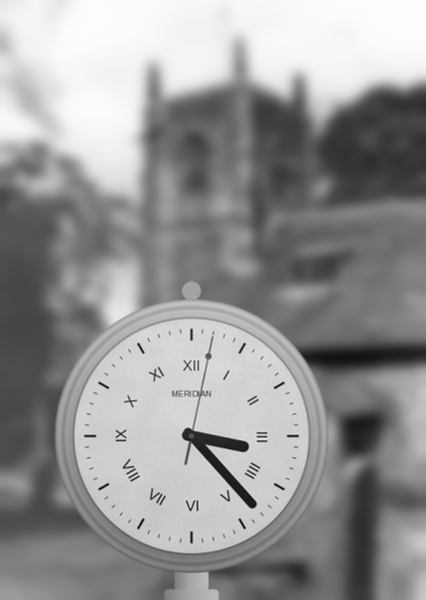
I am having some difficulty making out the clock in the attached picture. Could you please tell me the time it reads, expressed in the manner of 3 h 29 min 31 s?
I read 3 h 23 min 02 s
